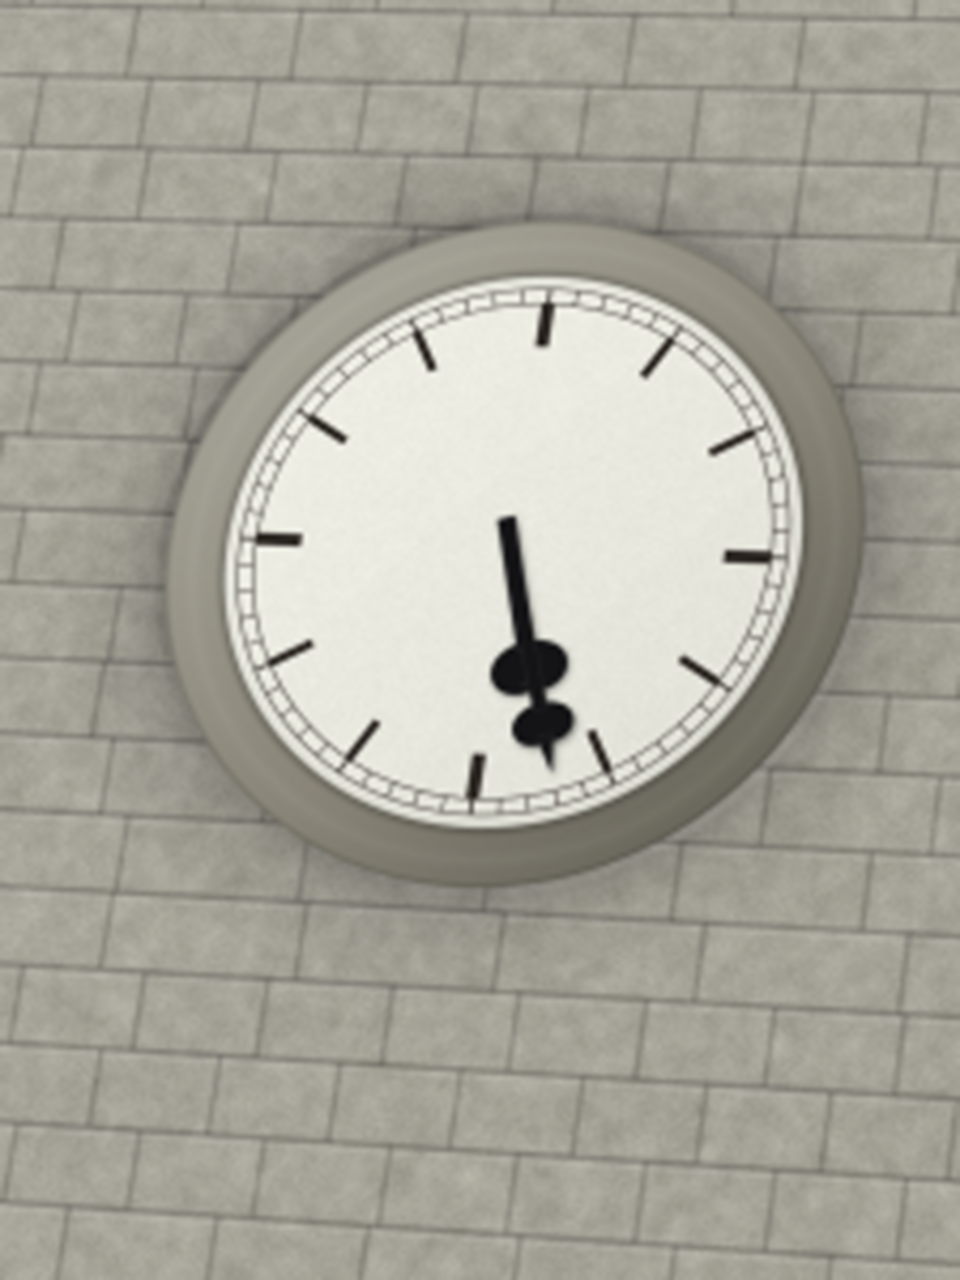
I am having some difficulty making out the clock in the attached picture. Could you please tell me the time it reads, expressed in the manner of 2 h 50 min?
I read 5 h 27 min
